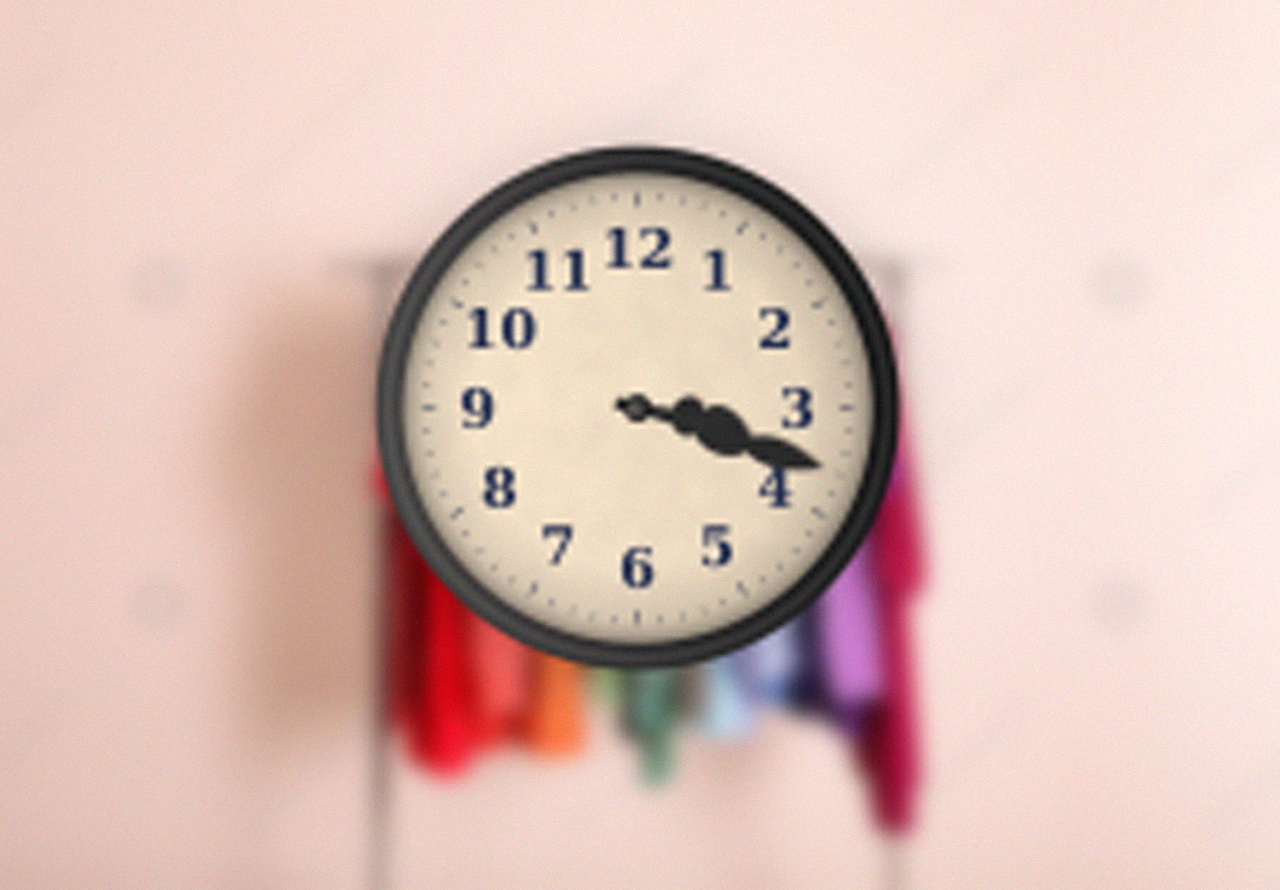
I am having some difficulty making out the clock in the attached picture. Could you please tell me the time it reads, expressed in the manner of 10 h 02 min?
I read 3 h 18 min
